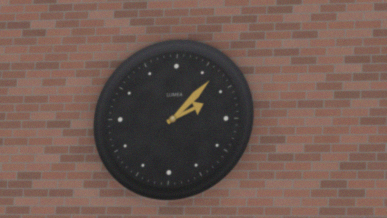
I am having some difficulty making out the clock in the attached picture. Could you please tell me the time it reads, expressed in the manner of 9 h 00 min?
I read 2 h 07 min
